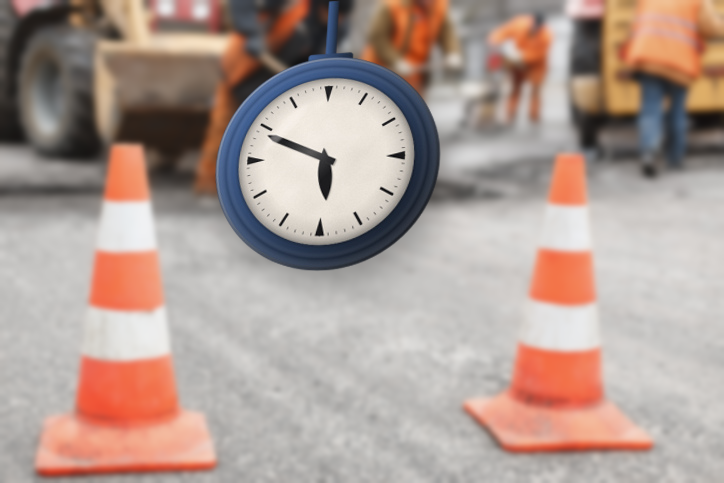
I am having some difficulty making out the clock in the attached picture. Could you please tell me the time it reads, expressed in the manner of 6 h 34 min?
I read 5 h 49 min
